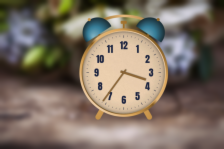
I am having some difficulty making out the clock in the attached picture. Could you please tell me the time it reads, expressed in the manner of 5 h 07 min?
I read 3 h 36 min
